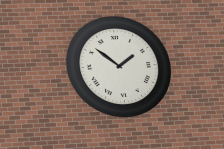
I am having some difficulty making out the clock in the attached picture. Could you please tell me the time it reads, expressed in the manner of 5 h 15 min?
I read 1 h 52 min
